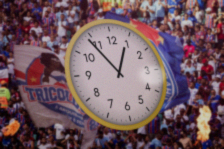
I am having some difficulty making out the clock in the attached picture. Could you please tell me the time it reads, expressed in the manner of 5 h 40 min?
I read 12 h 54 min
